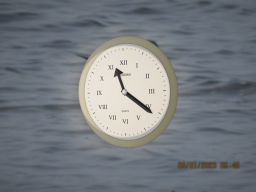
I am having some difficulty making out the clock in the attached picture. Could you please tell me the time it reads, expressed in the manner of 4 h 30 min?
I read 11 h 21 min
